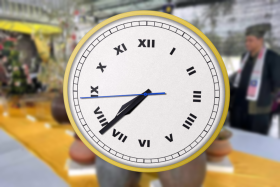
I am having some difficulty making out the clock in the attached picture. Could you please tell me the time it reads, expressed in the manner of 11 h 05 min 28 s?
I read 7 h 37 min 44 s
